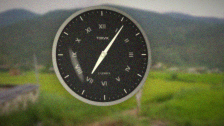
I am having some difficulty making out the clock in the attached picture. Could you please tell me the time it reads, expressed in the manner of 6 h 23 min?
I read 7 h 06 min
